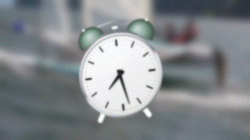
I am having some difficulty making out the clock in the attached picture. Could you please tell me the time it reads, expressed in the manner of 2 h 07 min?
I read 7 h 28 min
